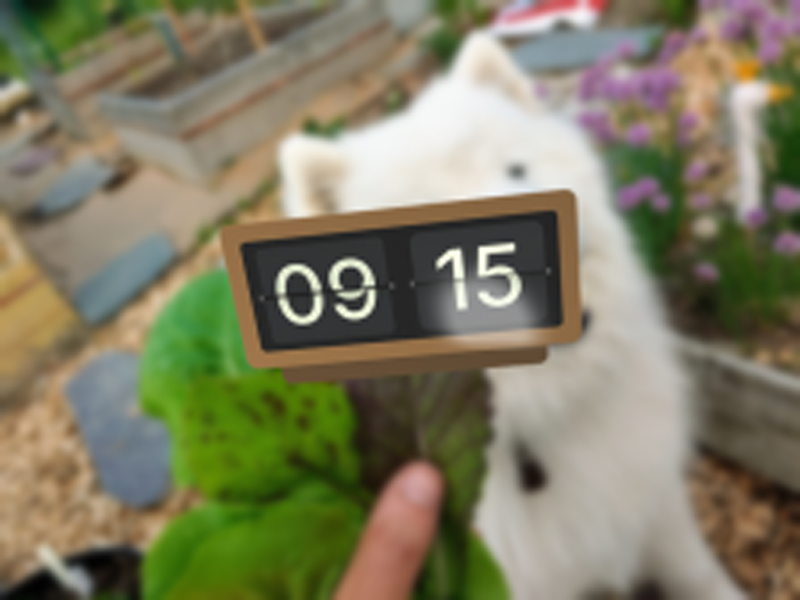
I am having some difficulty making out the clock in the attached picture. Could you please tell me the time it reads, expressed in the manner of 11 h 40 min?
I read 9 h 15 min
